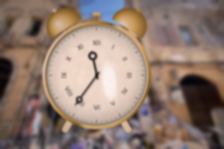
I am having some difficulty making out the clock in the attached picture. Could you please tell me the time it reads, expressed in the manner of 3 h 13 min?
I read 11 h 36 min
